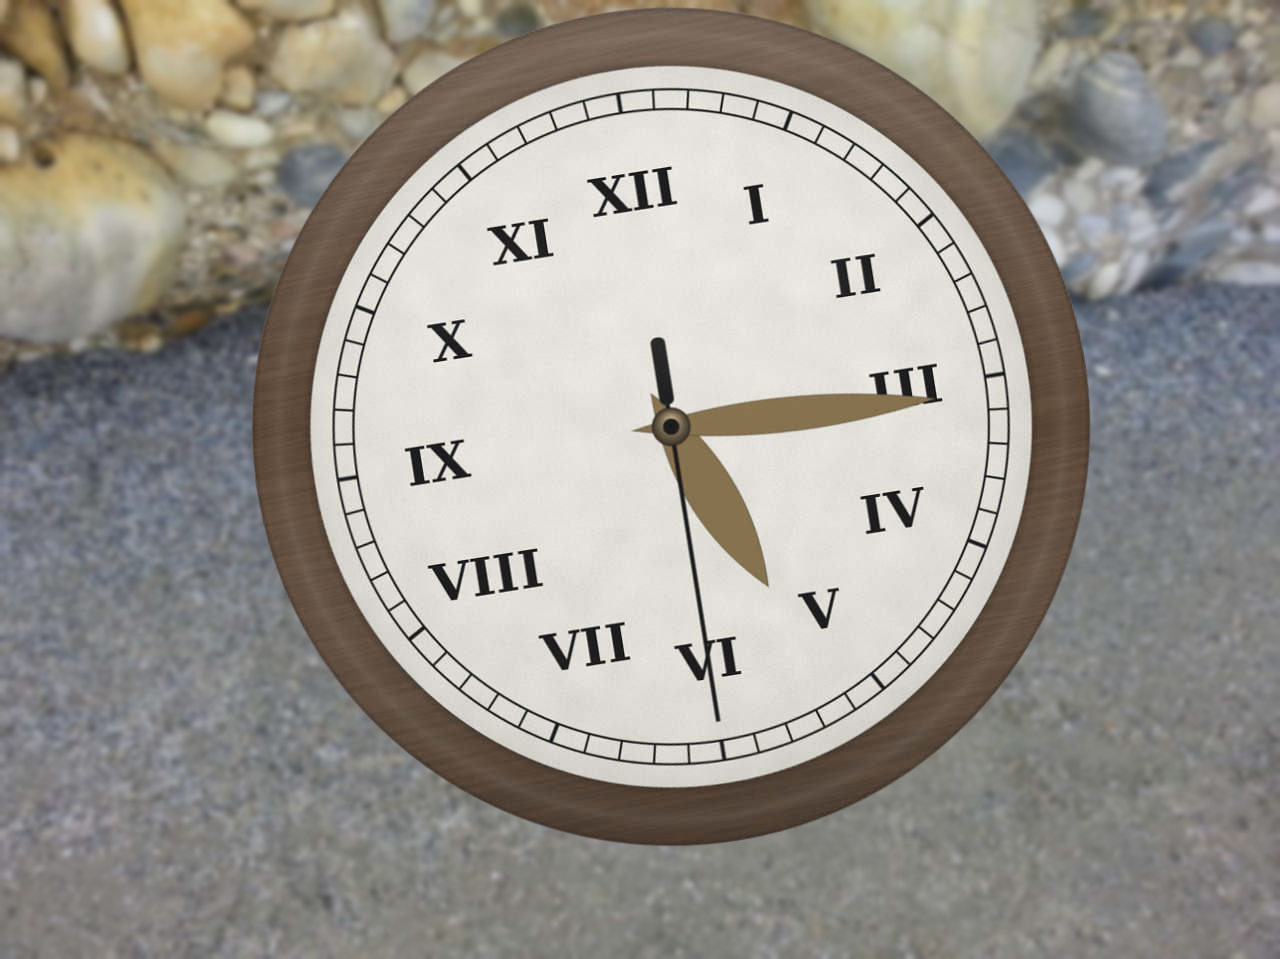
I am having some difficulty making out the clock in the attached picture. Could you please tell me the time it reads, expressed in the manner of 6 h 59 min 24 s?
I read 5 h 15 min 30 s
